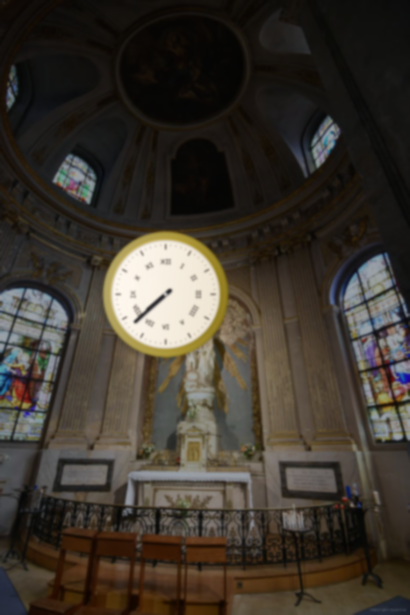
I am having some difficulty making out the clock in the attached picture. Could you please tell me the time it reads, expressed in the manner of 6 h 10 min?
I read 7 h 38 min
